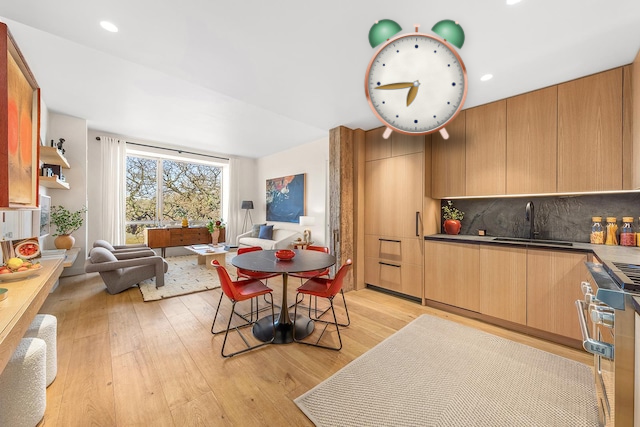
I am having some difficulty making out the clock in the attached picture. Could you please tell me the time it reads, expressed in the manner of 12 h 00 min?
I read 6 h 44 min
